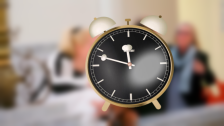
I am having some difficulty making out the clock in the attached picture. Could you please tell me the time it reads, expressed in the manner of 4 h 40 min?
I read 11 h 48 min
